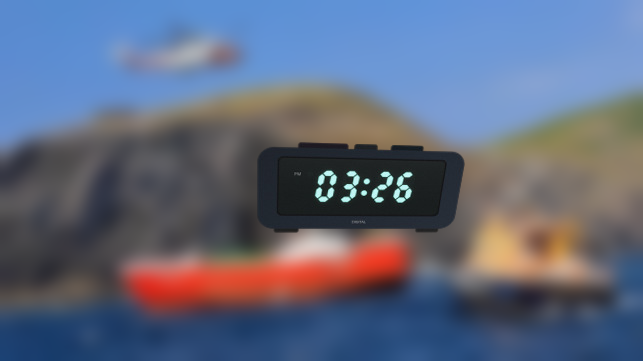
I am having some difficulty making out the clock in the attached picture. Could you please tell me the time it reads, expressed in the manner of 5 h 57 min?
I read 3 h 26 min
